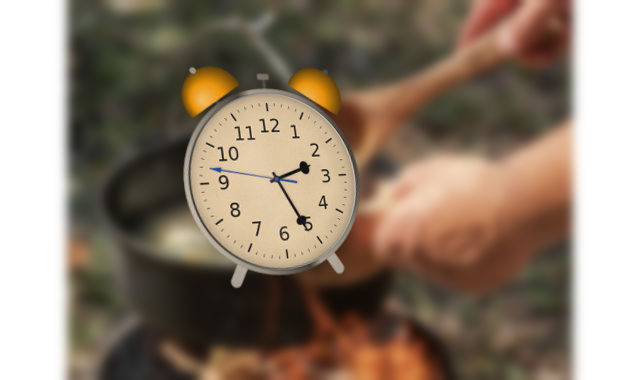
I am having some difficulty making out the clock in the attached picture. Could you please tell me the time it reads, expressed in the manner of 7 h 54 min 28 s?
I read 2 h 25 min 47 s
